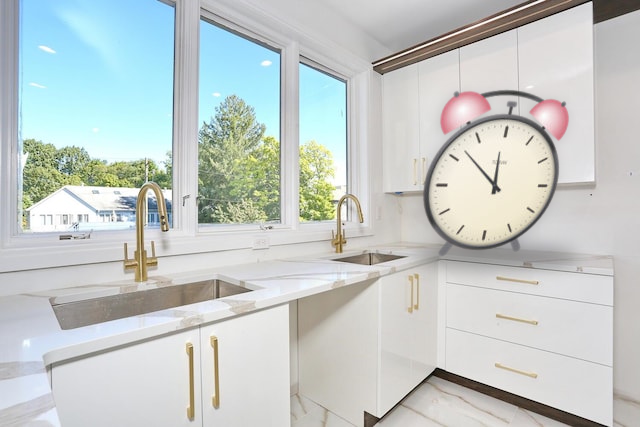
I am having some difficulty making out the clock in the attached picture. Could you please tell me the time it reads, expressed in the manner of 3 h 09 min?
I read 11 h 52 min
